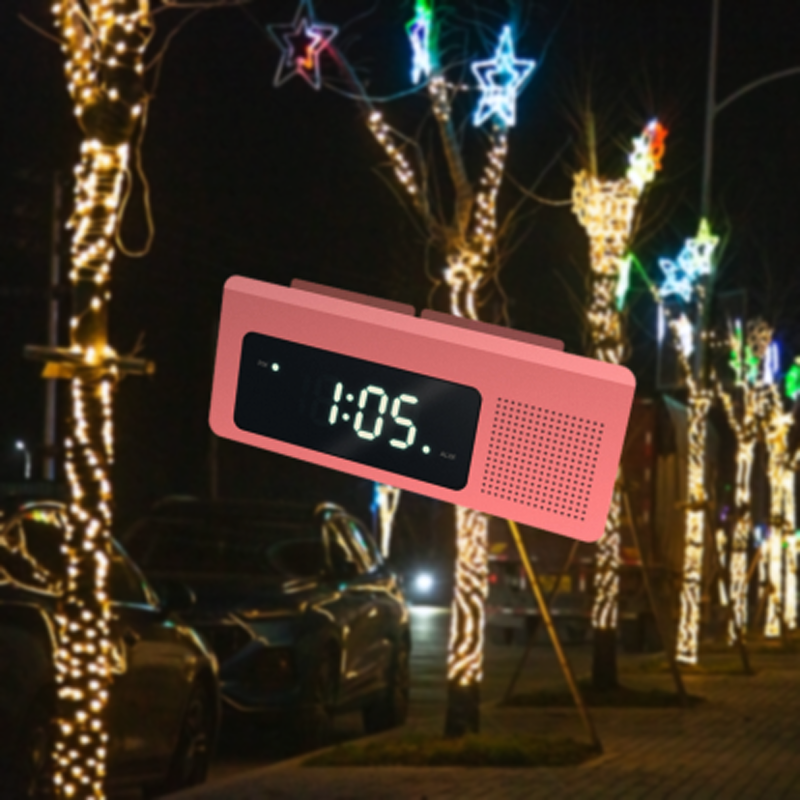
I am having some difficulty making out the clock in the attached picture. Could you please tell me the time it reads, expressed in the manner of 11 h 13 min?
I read 1 h 05 min
